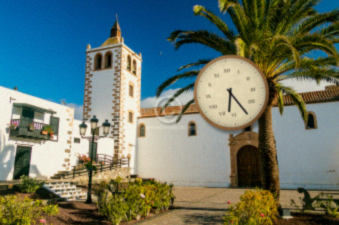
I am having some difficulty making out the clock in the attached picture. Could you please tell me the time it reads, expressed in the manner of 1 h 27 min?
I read 6 h 25 min
